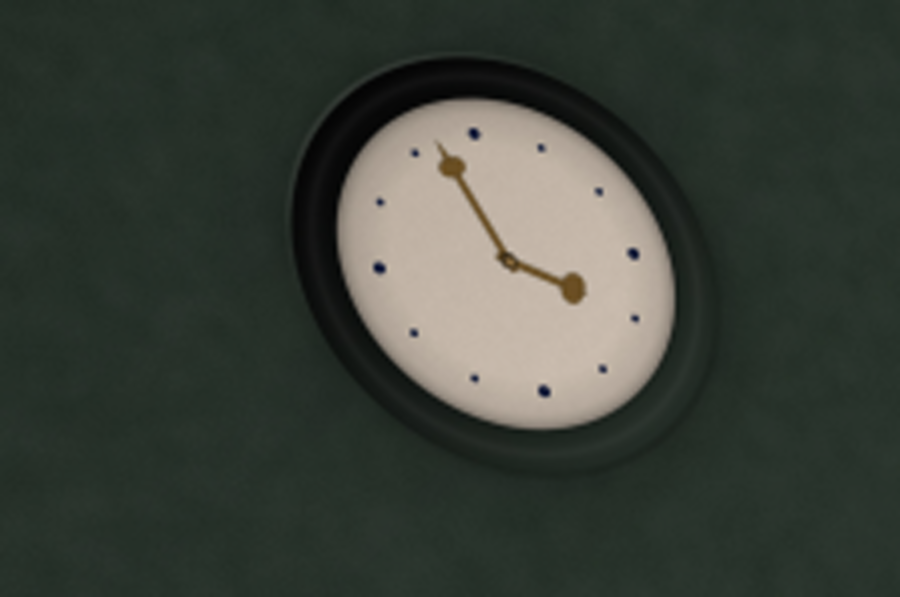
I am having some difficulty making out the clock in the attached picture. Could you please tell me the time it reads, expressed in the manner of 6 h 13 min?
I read 3 h 57 min
